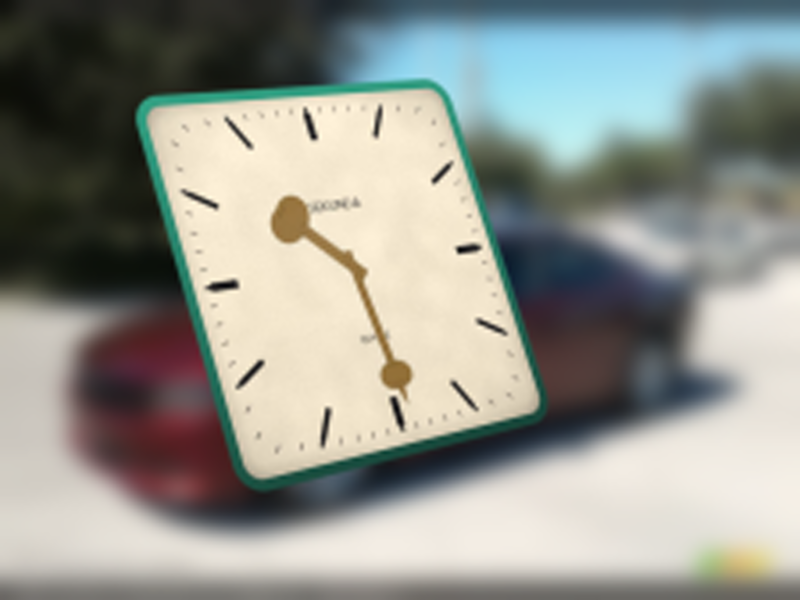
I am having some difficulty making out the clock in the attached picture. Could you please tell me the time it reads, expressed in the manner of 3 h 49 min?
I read 10 h 29 min
